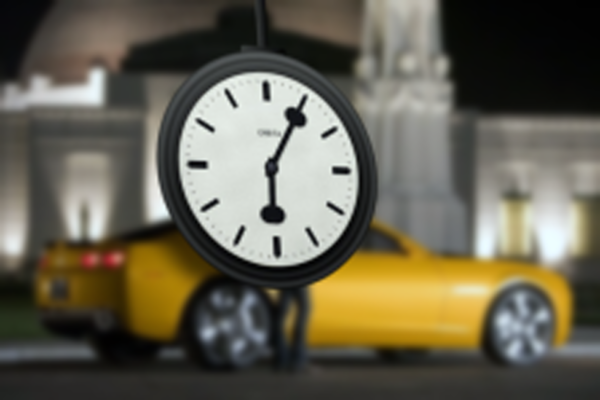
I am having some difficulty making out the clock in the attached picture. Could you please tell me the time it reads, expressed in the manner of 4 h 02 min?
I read 6 h 05 min
